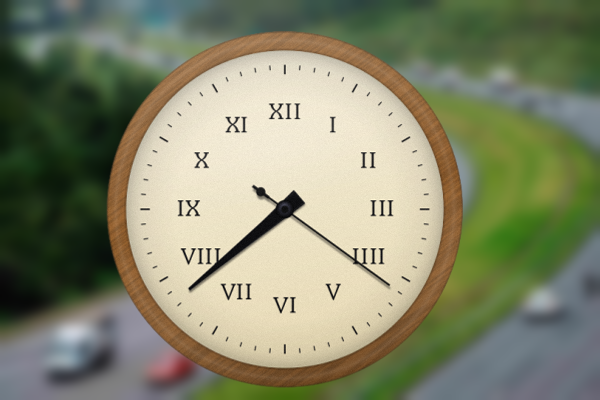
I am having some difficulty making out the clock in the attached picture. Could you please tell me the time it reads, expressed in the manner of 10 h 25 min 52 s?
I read 7 h 38 min 21 s
